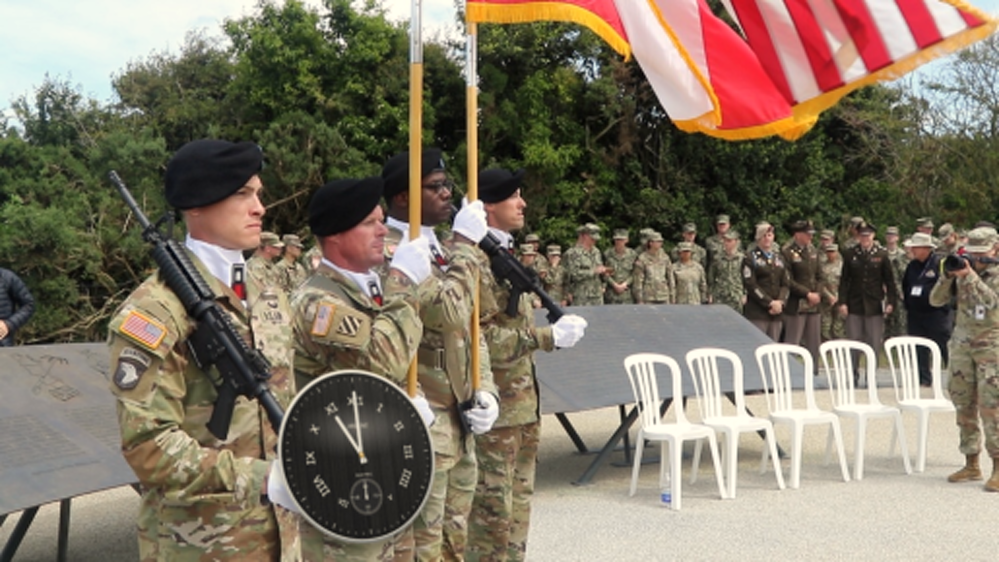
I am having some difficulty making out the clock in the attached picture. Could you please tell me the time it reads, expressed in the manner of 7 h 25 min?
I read 11 h 00 min
